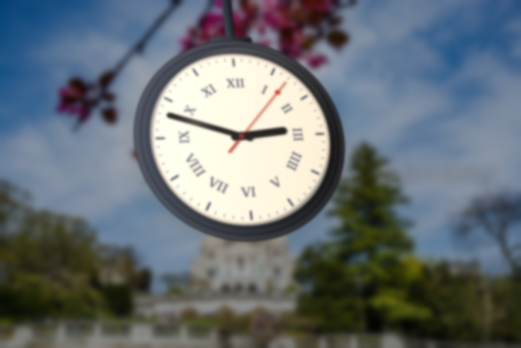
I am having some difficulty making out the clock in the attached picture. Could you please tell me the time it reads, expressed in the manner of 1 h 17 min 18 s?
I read 2 h 48 min 07 s
